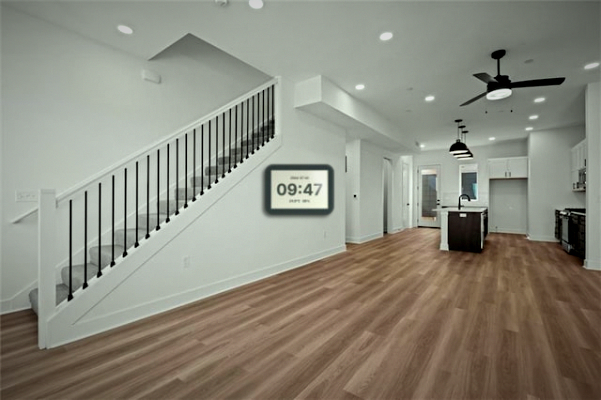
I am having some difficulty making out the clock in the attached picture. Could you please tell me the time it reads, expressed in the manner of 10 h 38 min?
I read 9 h 47 min
